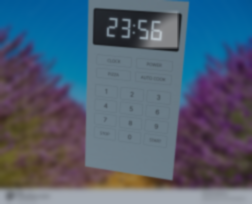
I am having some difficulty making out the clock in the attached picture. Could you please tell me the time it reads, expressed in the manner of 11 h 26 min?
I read 23 h 56 min
